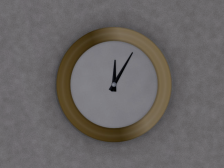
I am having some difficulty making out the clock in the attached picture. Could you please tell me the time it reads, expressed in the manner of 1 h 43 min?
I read 12 h 05 min
